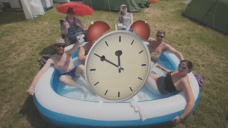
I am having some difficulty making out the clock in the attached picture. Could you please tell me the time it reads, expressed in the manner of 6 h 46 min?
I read 11 h 50 min
